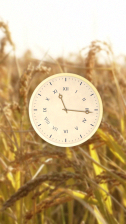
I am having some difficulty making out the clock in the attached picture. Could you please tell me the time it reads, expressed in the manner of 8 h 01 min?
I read 11 h 16 min
